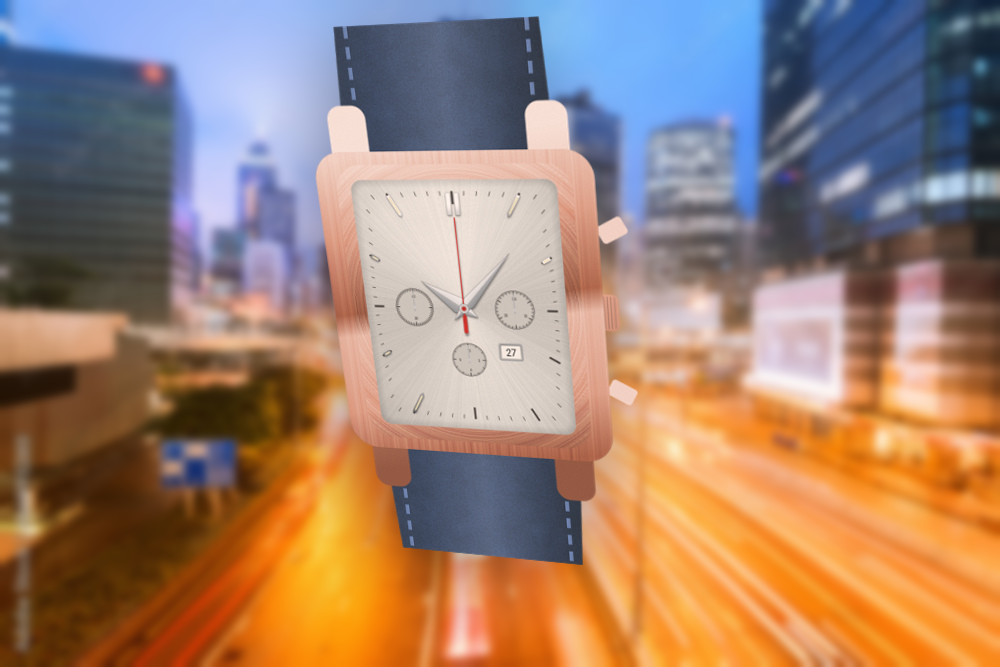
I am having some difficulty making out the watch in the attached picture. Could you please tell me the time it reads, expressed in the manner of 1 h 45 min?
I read 10 h 07 min
